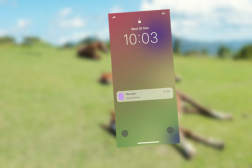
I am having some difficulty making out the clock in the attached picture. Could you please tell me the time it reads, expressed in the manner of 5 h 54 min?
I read 10 h 03 min
